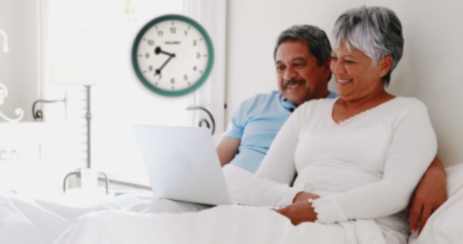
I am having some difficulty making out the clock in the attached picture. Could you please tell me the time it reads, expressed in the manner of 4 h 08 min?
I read 9 h 37 min
